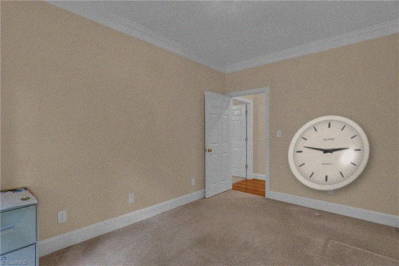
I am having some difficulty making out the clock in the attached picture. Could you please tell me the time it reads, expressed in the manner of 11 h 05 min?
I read 2 h 47 min
